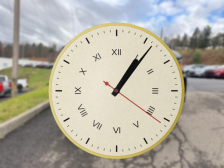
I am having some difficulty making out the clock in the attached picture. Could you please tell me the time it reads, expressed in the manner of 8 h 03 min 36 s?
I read 1 h 06 min 21 s
